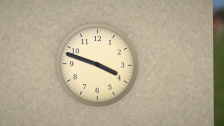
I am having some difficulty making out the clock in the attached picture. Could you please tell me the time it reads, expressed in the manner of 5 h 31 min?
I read 3 h 48 min
